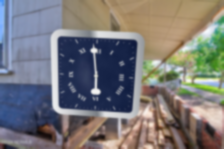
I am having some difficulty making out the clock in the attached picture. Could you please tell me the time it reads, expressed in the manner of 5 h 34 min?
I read 5 h 59 min
